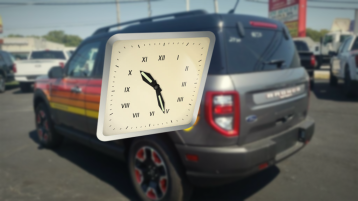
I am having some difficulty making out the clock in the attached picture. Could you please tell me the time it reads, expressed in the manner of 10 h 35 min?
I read 10 h 26 min
